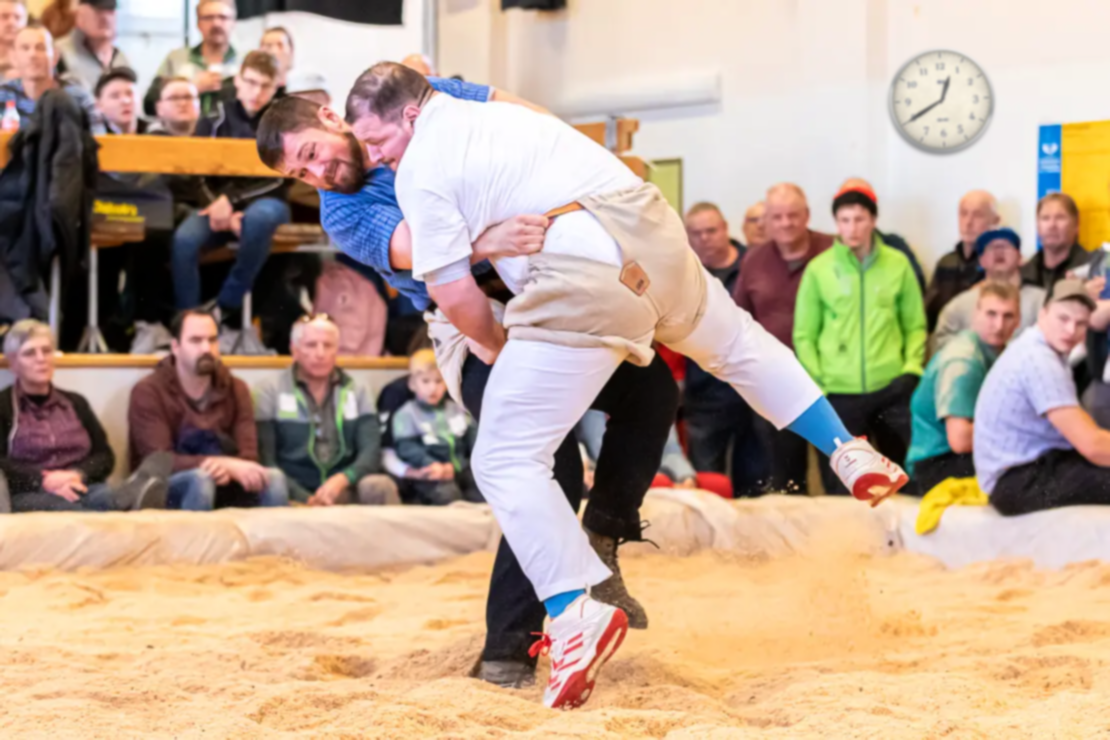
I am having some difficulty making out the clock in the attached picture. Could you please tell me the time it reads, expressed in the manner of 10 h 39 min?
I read 12 h 40 min
